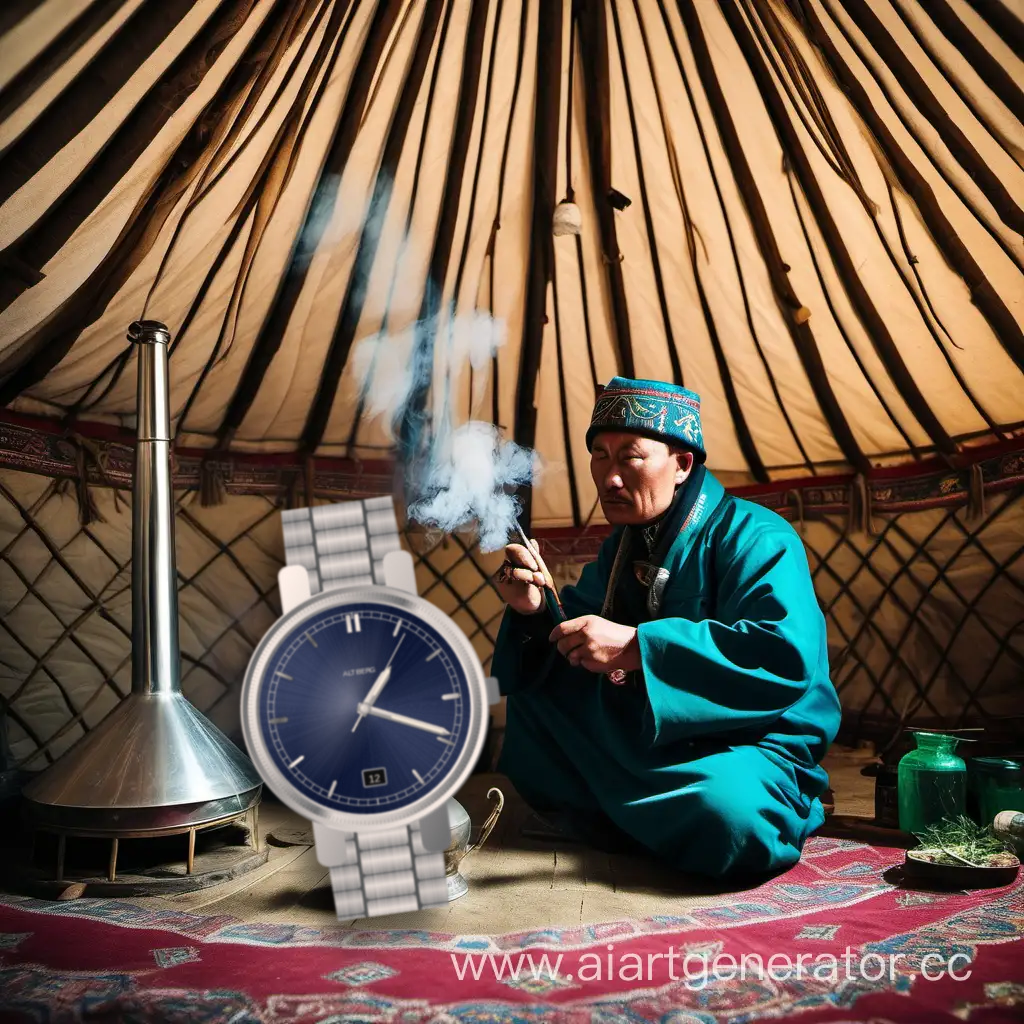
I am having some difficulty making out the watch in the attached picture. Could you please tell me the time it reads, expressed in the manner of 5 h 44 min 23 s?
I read 1 h 19 min 06 s
